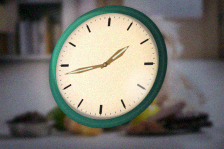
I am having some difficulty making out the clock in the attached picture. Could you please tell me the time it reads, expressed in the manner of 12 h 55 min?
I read 1 h 43 min
